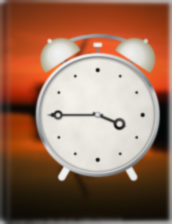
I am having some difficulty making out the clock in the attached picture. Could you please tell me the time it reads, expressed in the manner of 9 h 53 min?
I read 3 h 45 min
